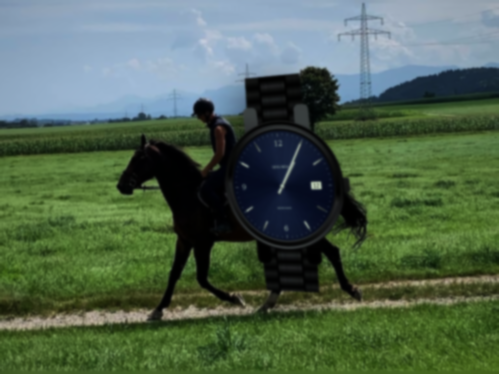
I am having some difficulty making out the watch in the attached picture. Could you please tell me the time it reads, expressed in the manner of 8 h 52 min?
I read 1 h 05 min
